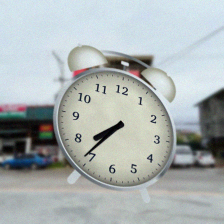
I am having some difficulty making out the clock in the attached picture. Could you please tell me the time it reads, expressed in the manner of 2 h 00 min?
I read 7 h 36 min
